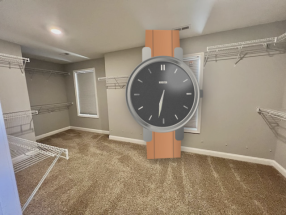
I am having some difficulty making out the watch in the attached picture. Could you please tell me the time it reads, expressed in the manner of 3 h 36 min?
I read 6 h 32 min
